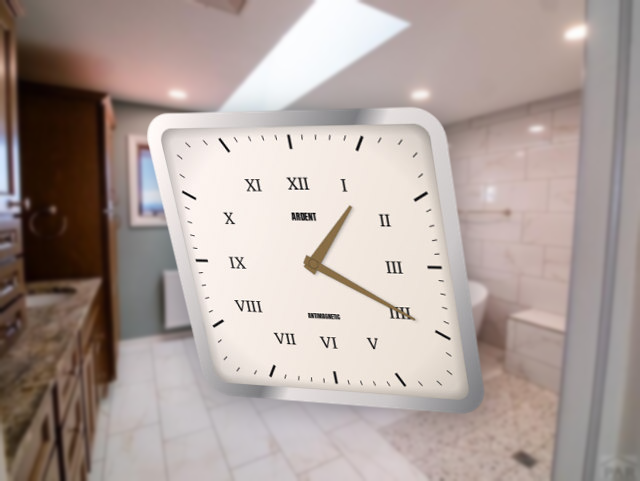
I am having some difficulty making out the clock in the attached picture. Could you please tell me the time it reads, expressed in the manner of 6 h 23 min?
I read 1 h 20 min
